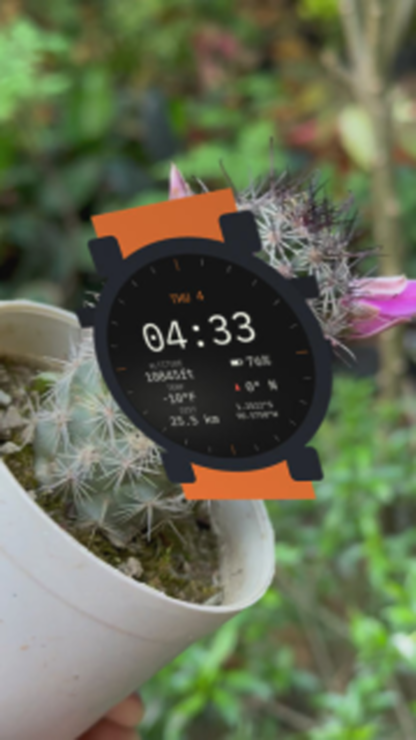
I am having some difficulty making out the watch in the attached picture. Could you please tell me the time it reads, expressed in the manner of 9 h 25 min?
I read 4 h 33 min
